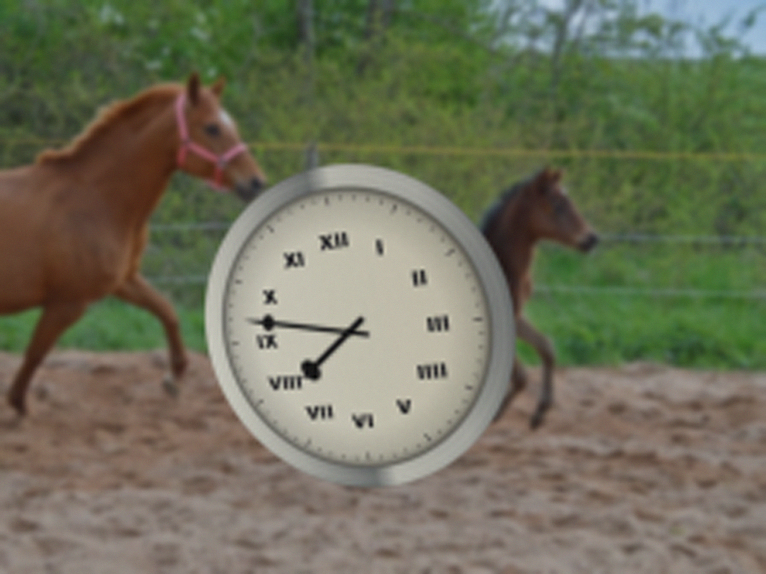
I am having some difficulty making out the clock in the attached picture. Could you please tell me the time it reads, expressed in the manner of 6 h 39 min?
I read 7 h 47 min
